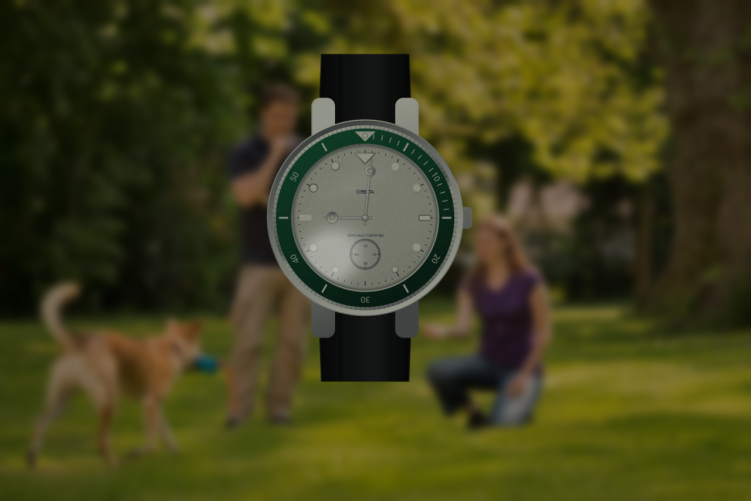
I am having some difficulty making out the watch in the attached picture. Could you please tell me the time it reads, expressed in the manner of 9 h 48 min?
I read 9 h 01 min
